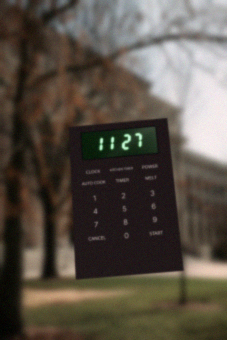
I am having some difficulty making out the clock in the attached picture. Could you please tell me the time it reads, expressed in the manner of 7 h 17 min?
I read 11 h 27 min
